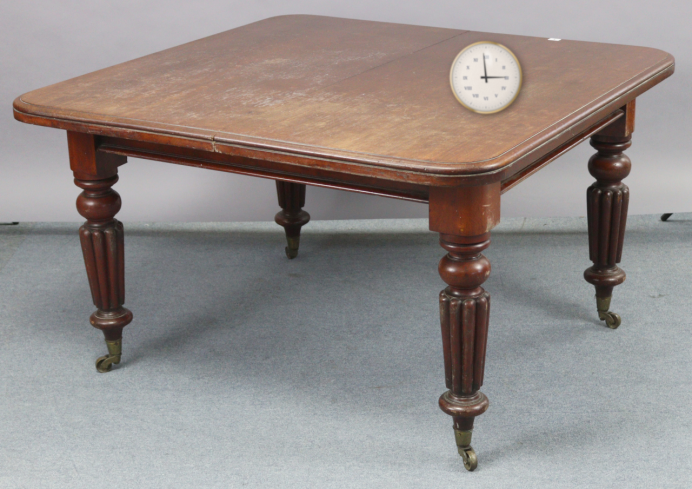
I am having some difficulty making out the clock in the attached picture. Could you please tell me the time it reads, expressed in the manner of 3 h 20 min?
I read 2 h 59 min
